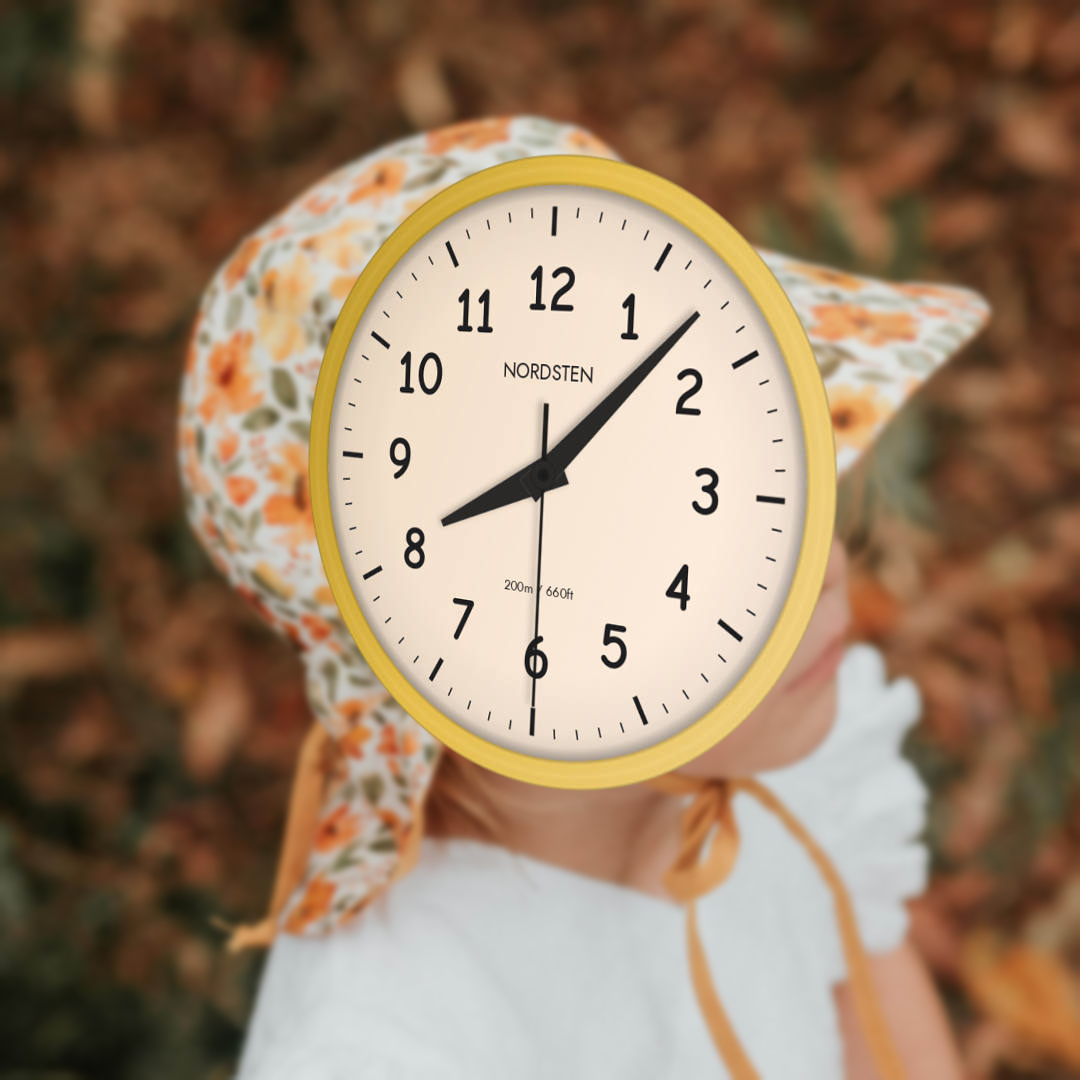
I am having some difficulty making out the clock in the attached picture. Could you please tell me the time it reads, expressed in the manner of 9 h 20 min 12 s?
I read 8 h 07 min 30 s
